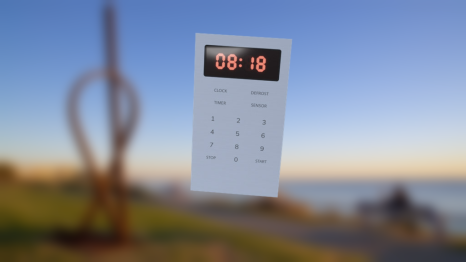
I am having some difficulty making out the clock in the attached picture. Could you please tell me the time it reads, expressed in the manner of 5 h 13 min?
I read 8 h 18 min
